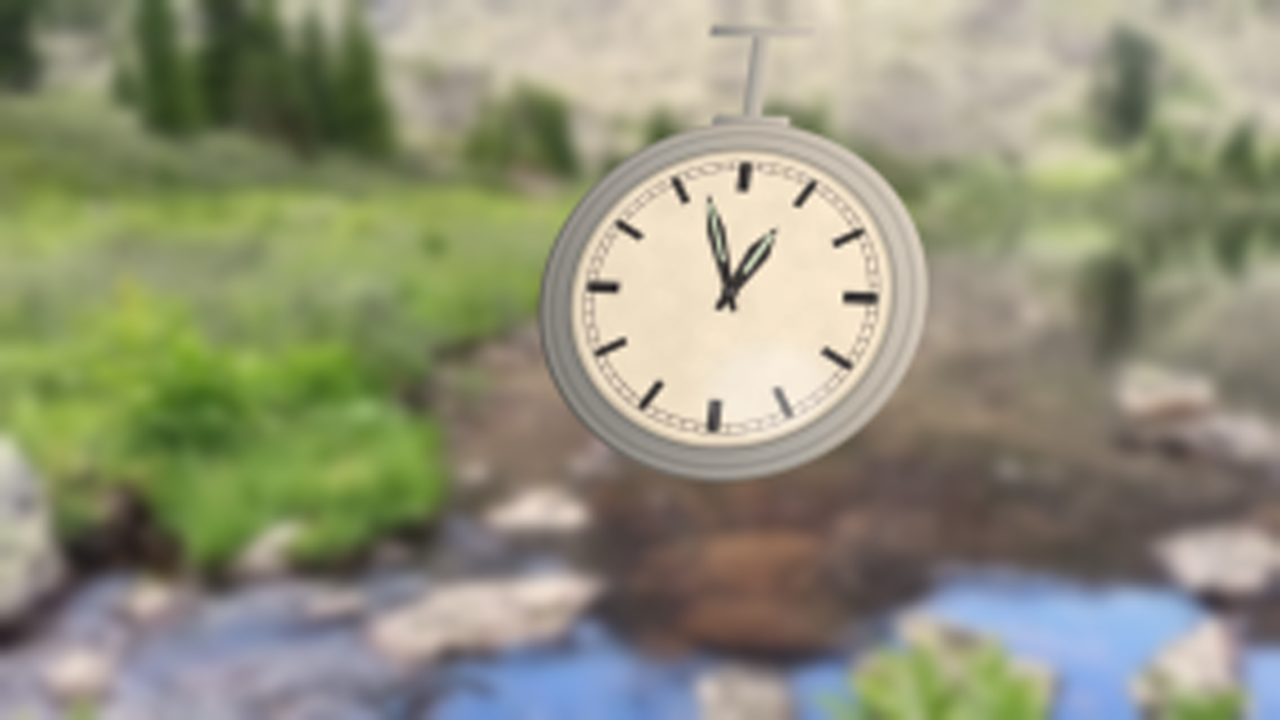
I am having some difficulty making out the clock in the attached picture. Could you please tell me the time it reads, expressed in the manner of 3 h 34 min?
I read 12 h 57 min
